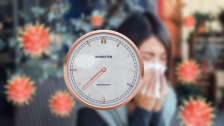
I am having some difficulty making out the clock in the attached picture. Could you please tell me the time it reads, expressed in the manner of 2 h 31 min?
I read 7 h 38 min
